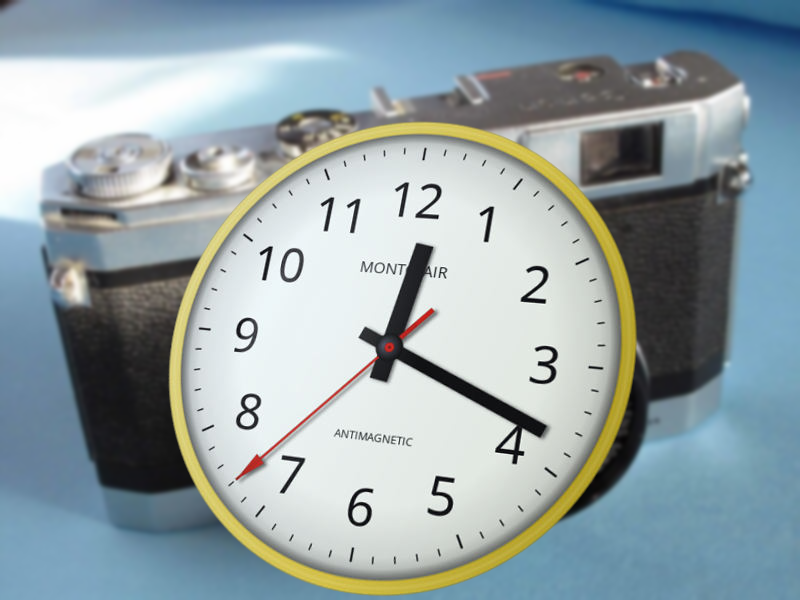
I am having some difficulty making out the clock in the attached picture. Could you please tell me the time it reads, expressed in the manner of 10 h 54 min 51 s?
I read 12 h 18 min 37 s
